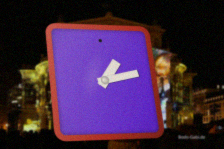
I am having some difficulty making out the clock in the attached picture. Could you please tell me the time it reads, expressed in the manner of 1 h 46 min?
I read 1 h 13 min
